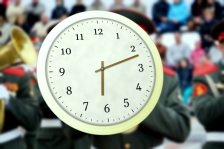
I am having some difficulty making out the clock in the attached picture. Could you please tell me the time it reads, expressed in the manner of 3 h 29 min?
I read 6 h 12 min
